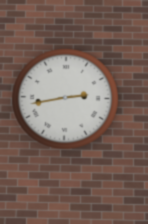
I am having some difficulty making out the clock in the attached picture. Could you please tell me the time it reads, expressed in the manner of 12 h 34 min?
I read 2 h 43 min
